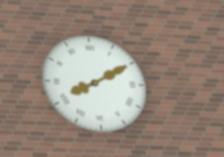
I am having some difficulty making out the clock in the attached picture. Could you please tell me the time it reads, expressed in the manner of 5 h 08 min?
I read 8 h 10 min
